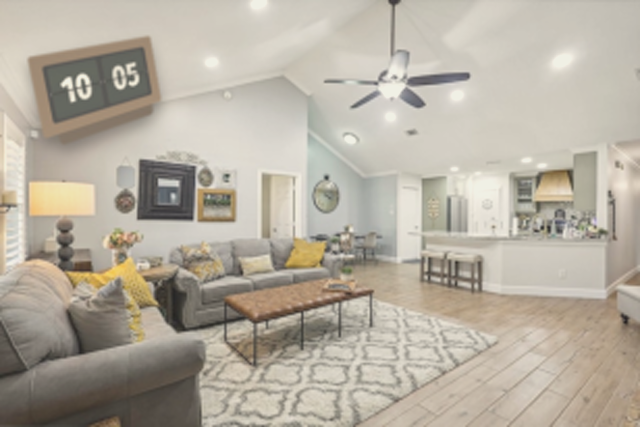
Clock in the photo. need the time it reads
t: 10:05
